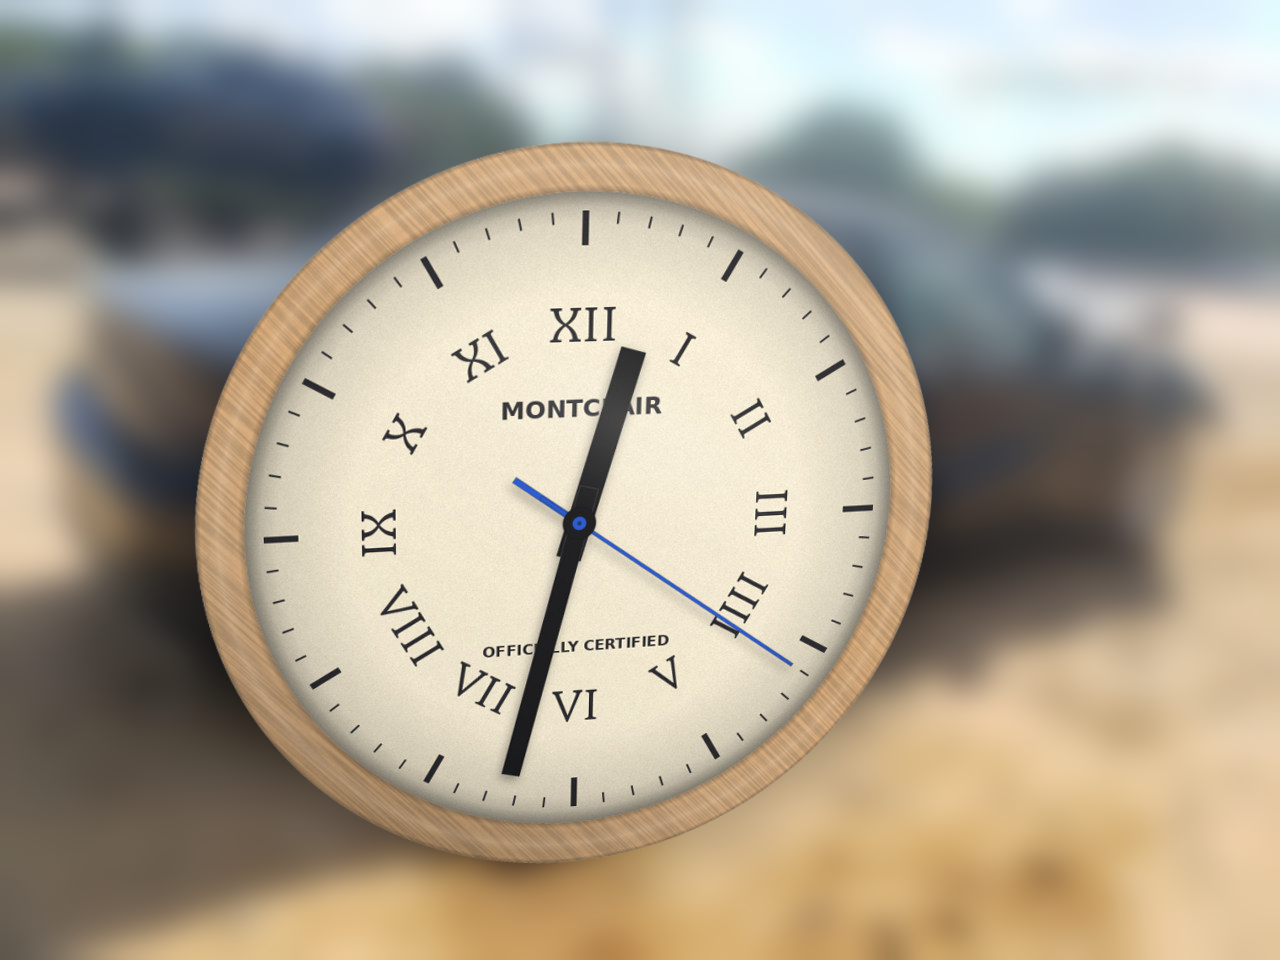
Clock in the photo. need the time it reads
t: 12:32:21
